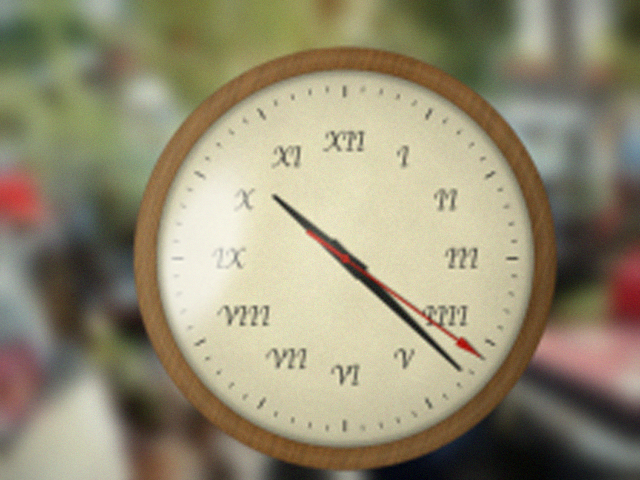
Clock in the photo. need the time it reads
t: 10:22:21
